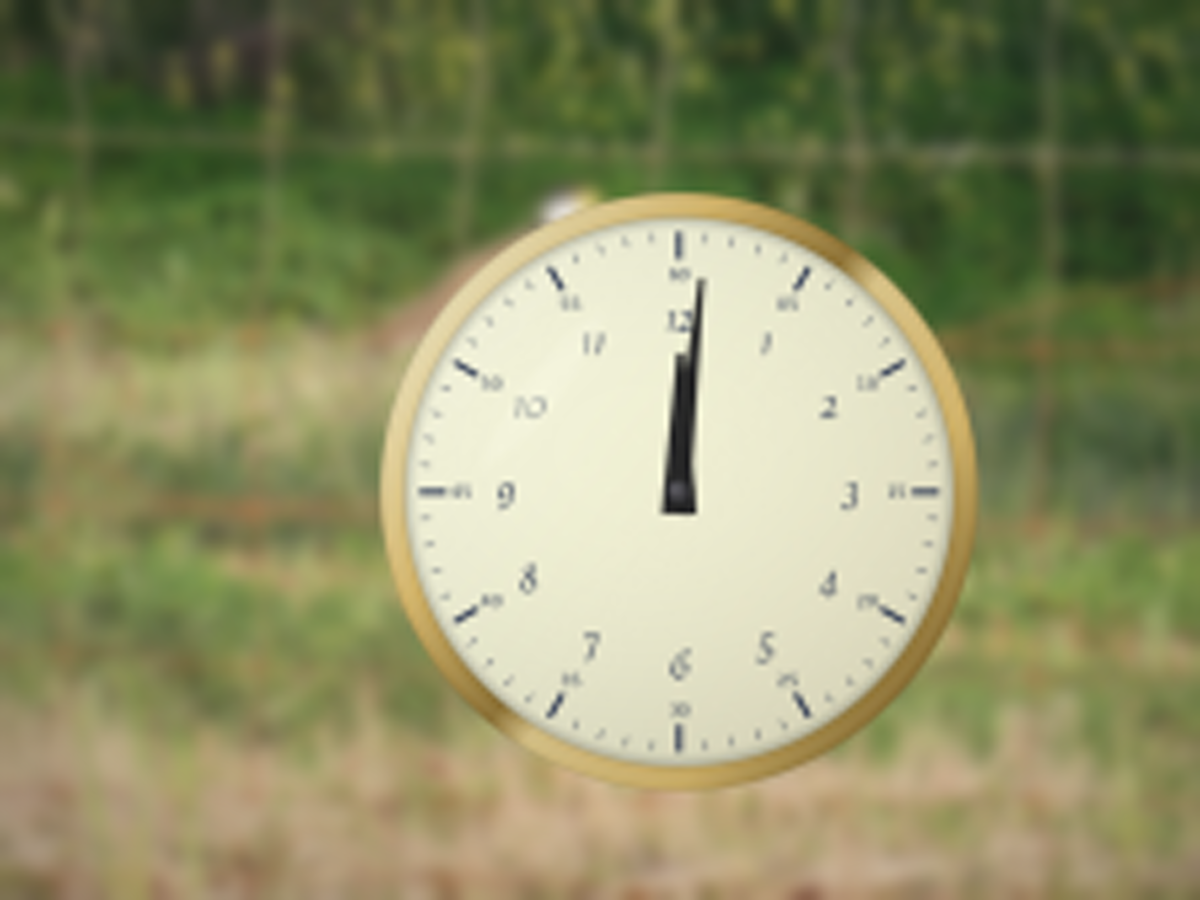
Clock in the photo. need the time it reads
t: 12:01
